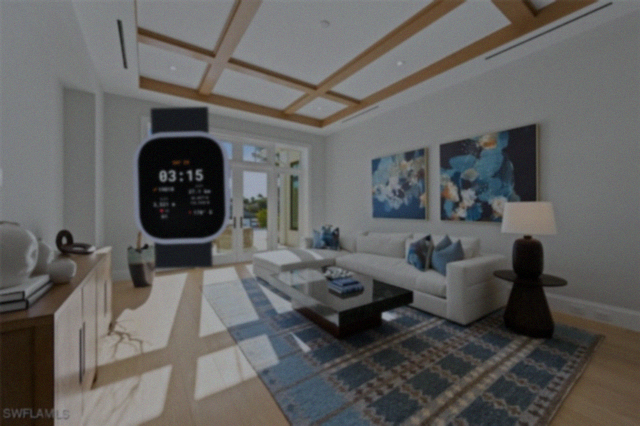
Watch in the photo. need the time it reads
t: 3:15
